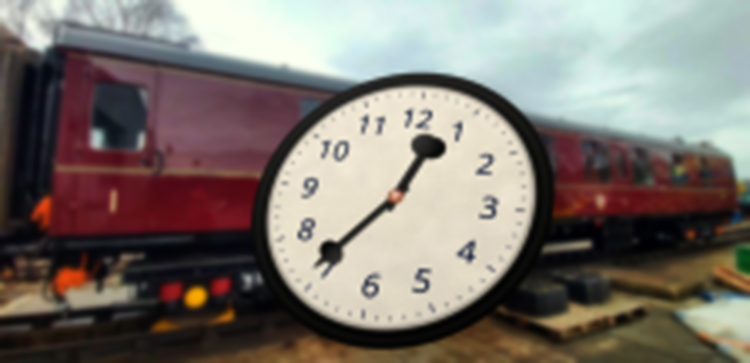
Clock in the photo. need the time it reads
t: 12:36
